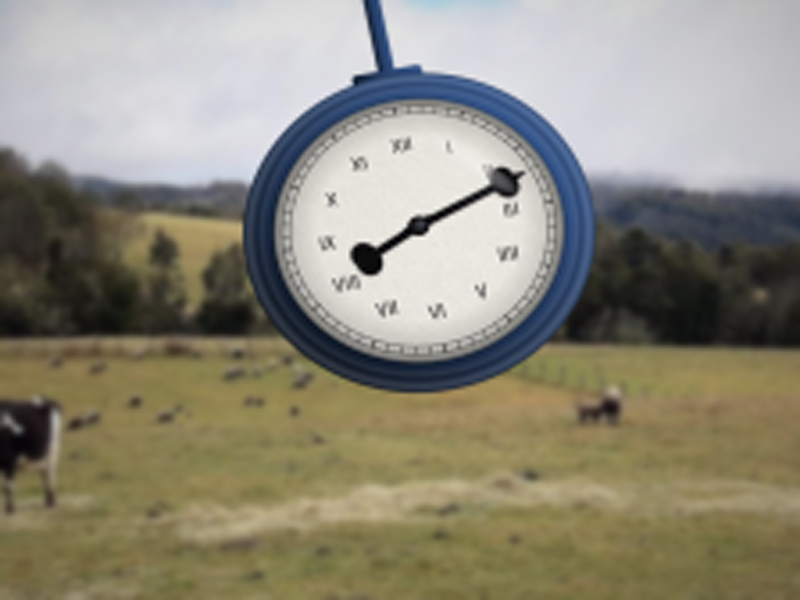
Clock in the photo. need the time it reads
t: 8:12
